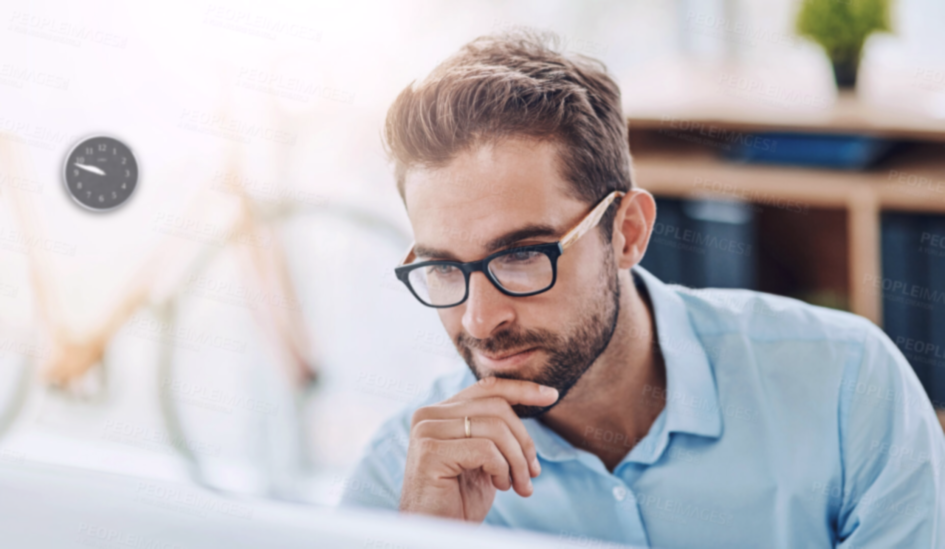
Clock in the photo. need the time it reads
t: 9:48
